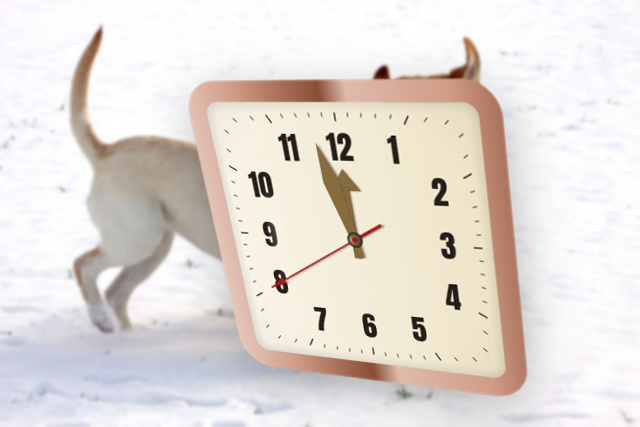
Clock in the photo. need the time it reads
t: 11:57:40
